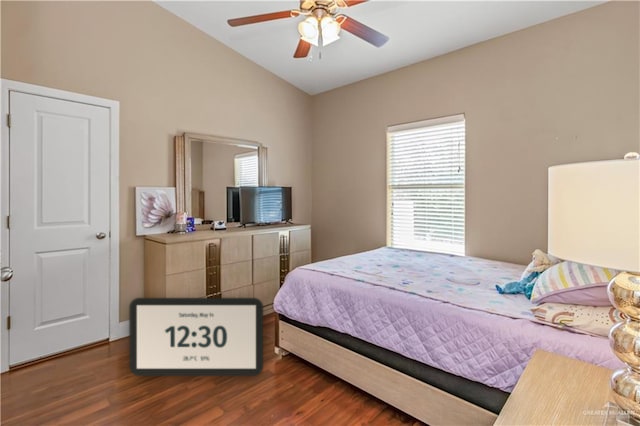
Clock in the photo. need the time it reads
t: 12:30
